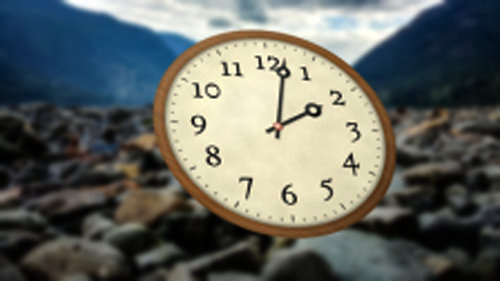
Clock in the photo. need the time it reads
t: 2:02
